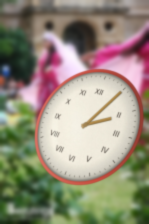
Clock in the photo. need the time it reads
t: 2:05
